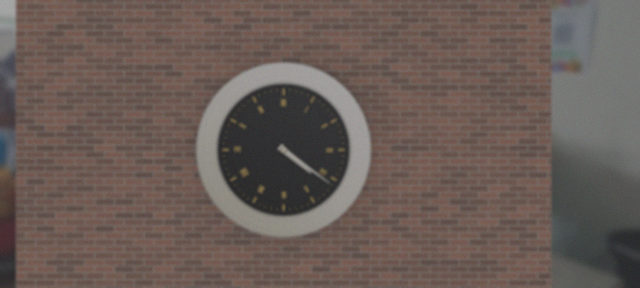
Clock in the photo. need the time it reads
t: 4:21
